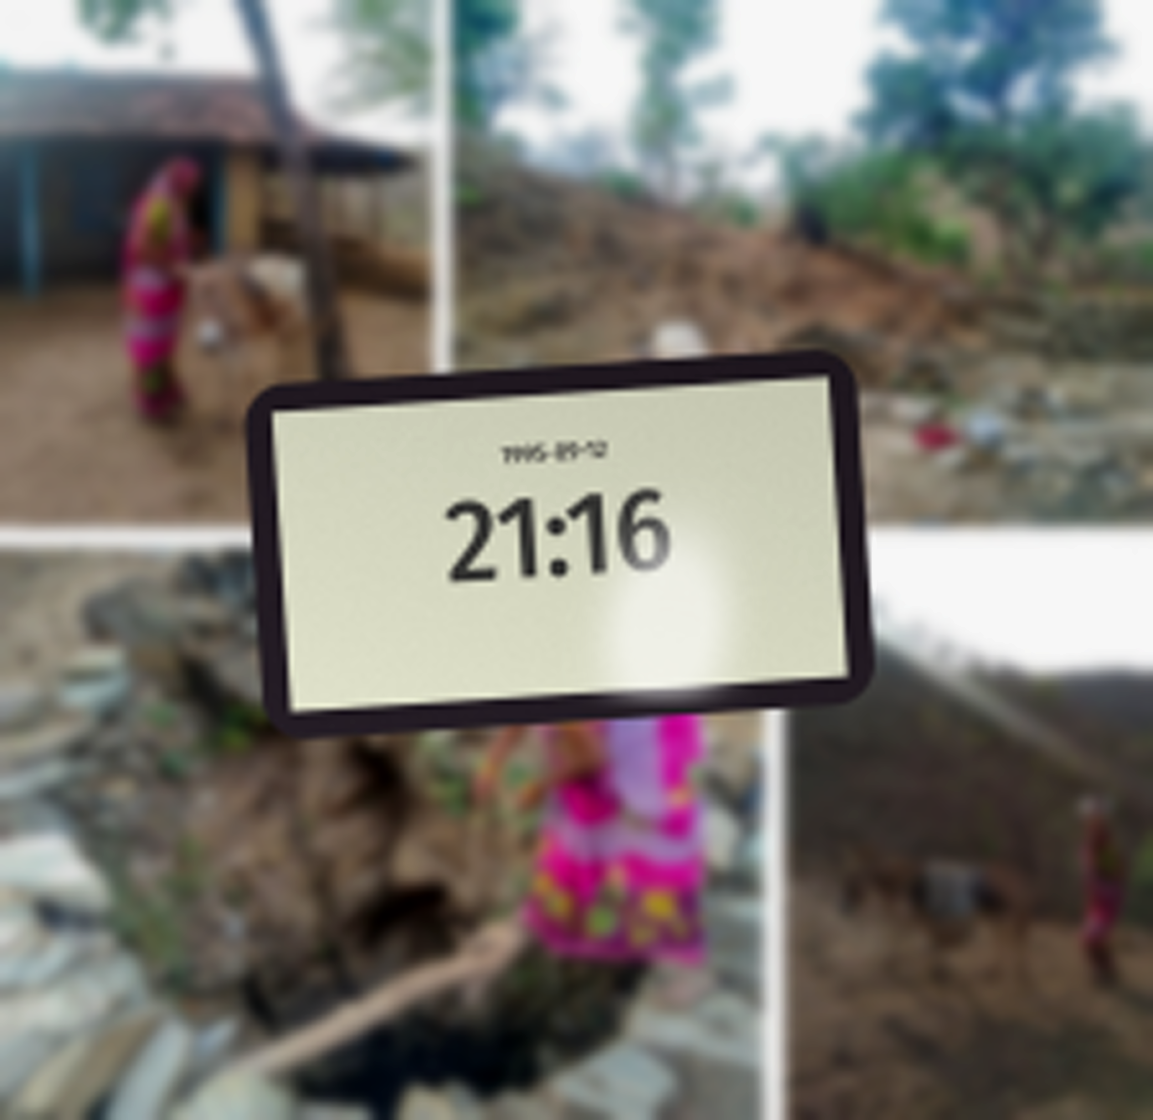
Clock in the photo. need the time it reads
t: 21:16
